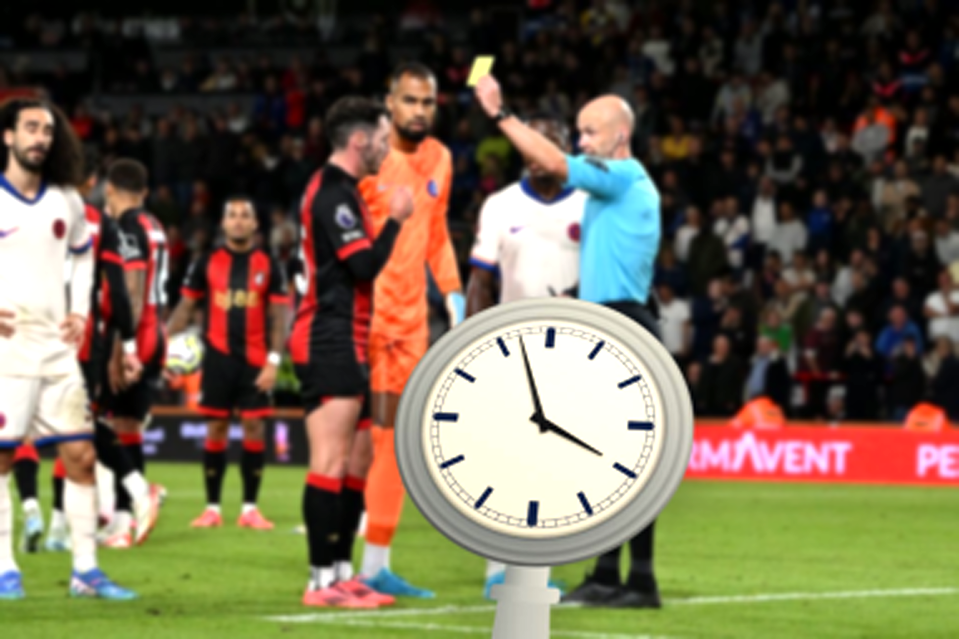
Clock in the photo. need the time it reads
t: 3:57
